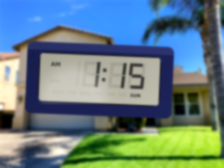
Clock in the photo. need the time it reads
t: 1:15
